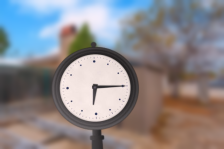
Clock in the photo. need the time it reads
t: 6:15
